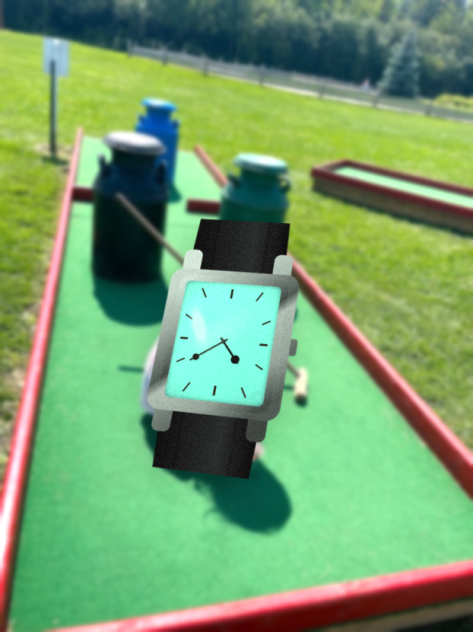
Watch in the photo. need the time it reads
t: 4:39
